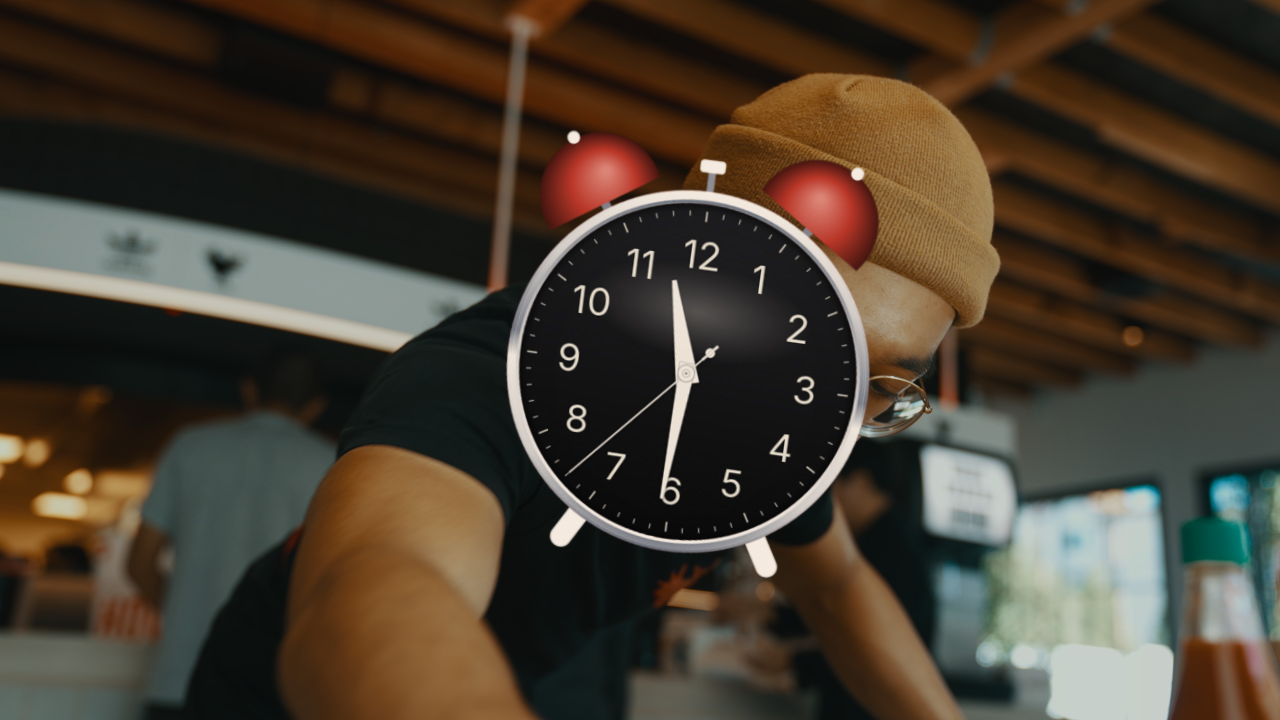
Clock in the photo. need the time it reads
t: 11:30:37
